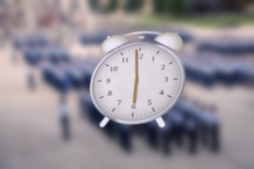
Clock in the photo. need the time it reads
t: 5:59
